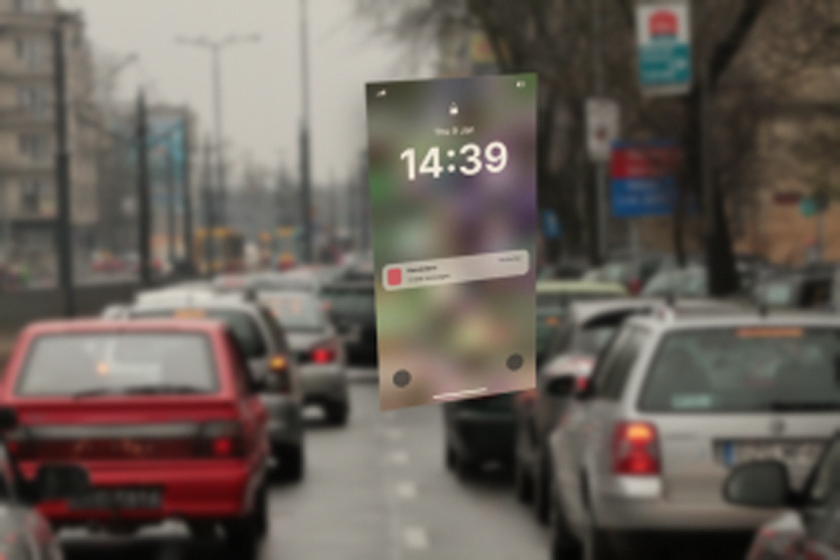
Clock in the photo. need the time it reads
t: 14:39
